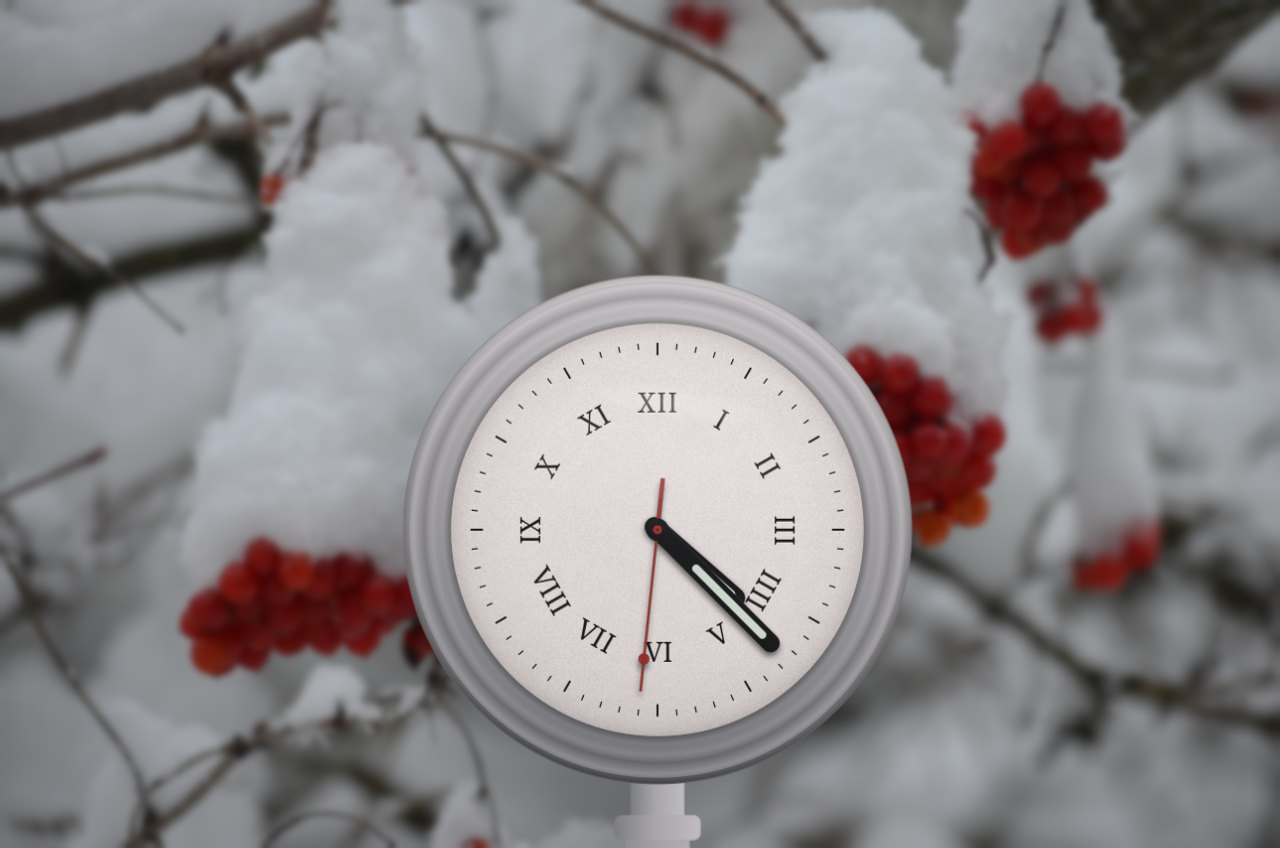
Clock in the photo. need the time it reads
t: 4:22:31
